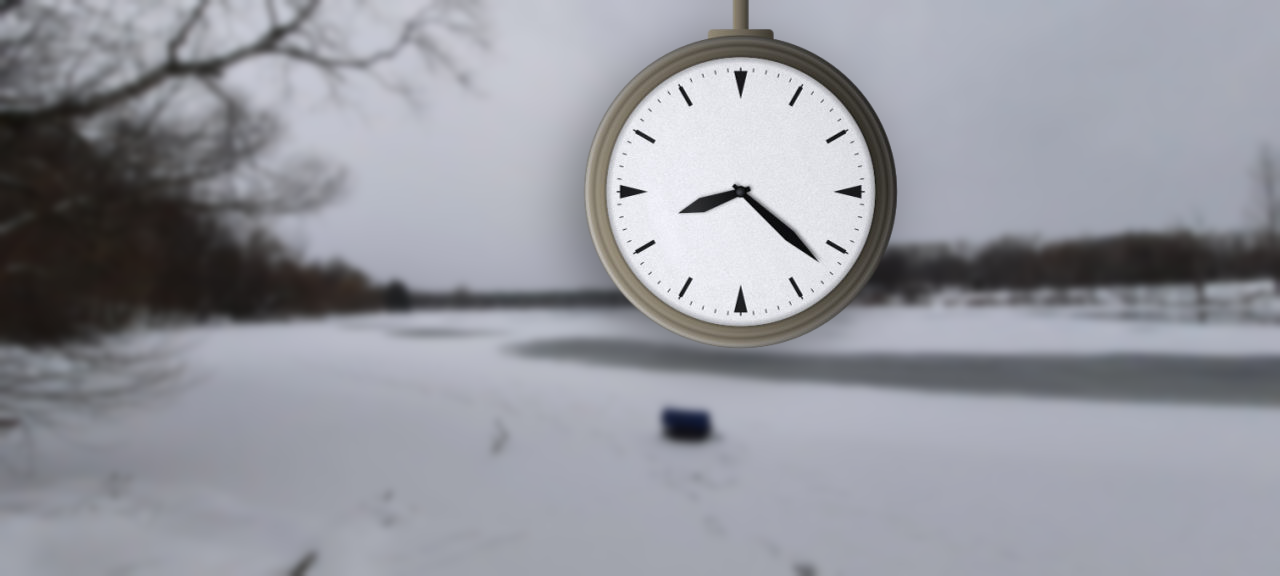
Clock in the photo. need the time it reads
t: 8:22
